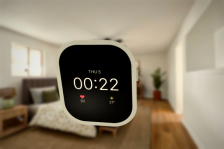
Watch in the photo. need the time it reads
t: 0:22
